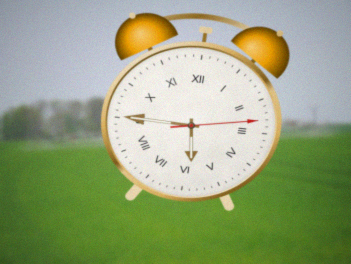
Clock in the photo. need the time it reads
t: 5:45:13
